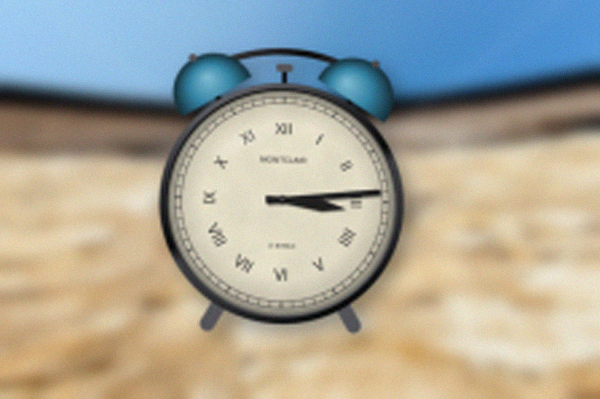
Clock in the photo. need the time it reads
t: 3:14
